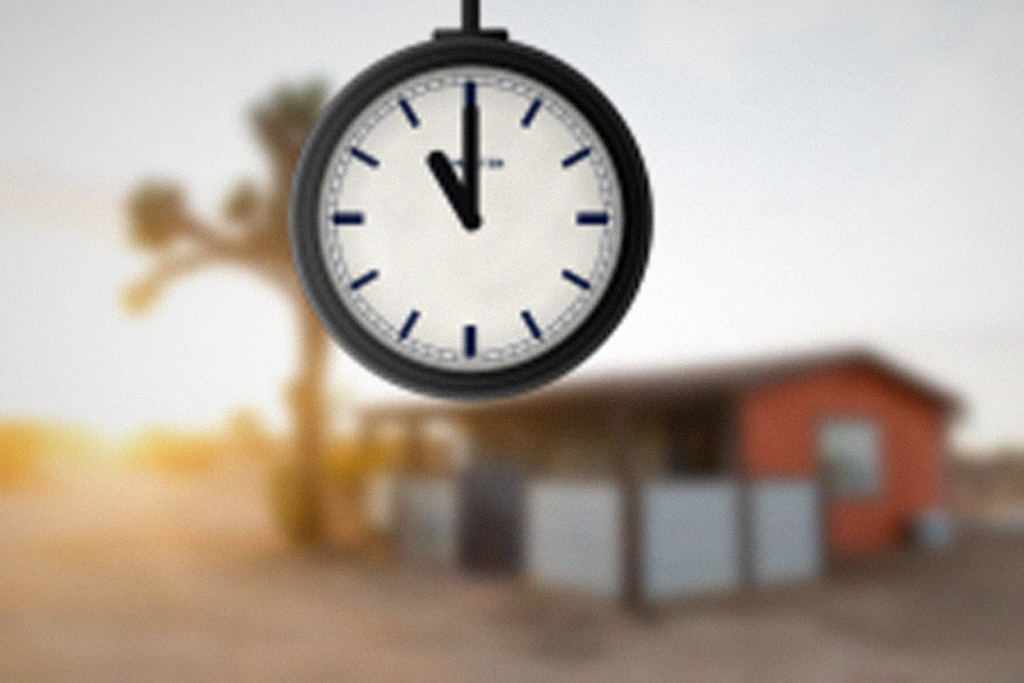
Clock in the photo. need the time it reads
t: 11:00
